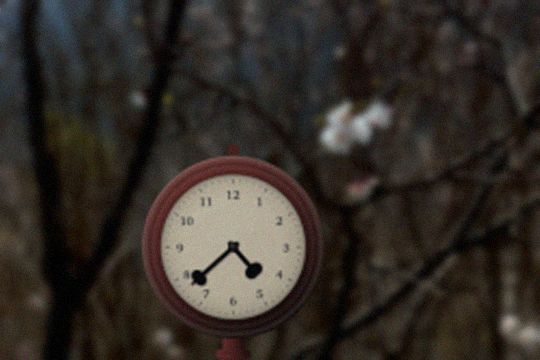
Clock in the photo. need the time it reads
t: 4:38
